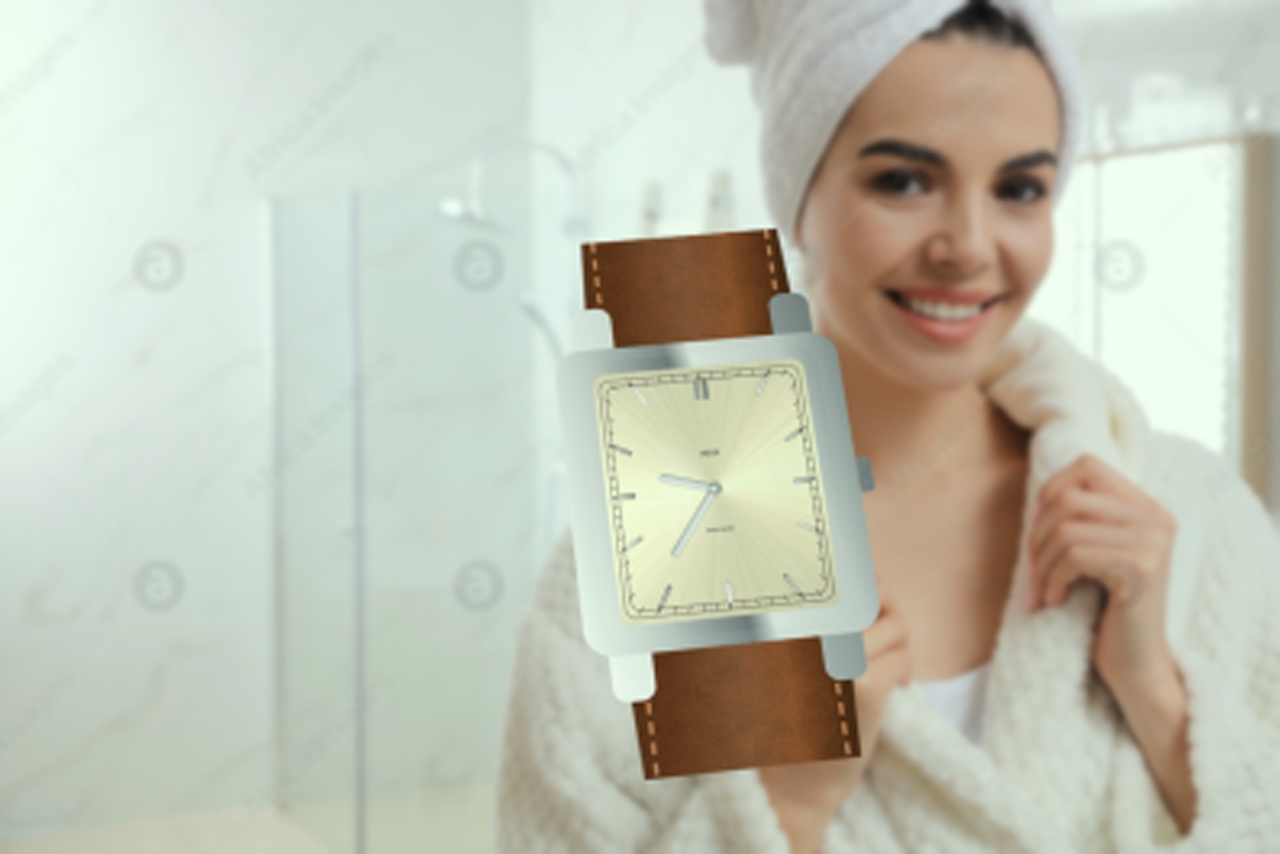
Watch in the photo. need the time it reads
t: 9:36
